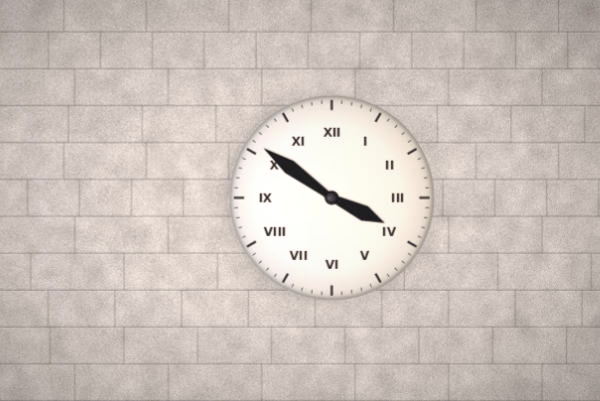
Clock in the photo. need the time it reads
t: 3:51
